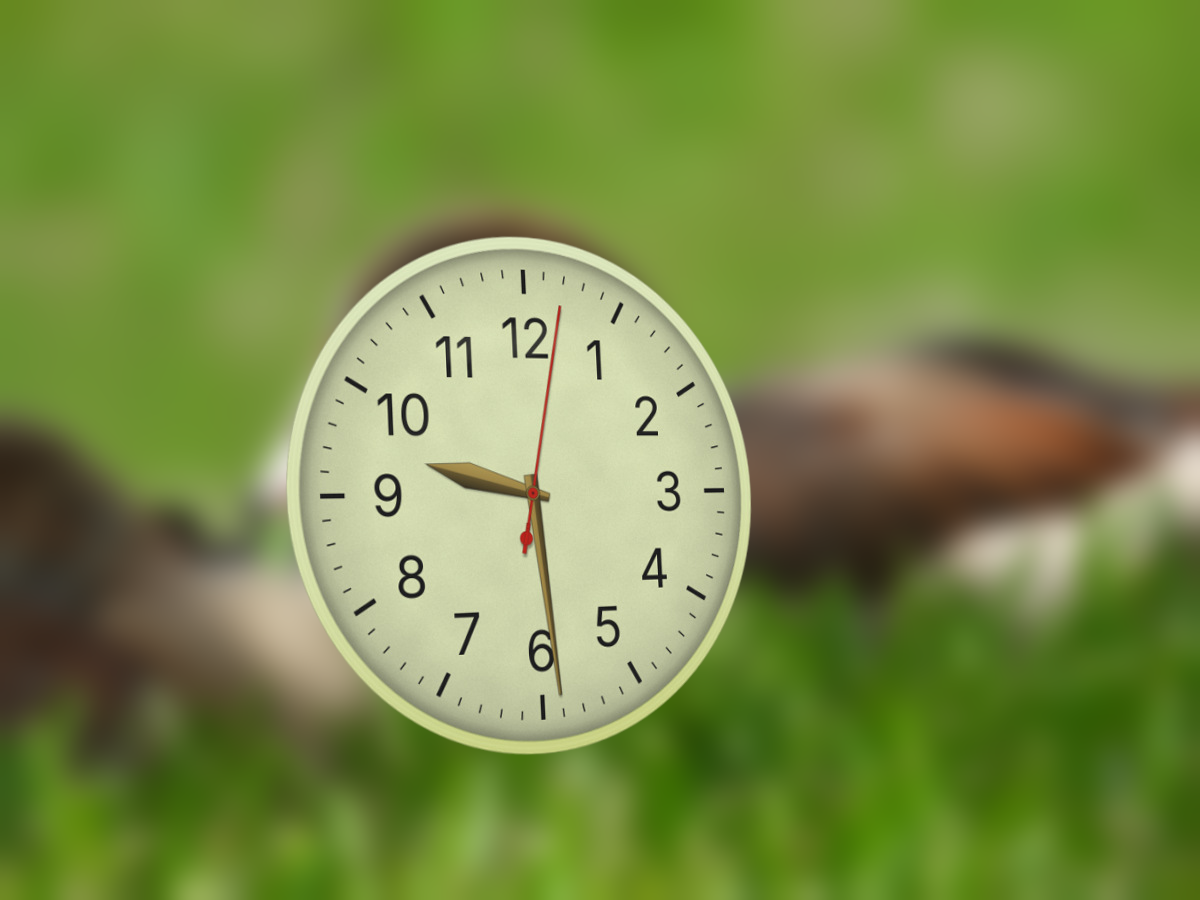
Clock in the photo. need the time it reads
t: 9:29:02
